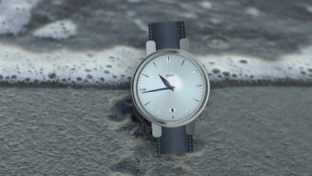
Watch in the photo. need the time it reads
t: 10:44
